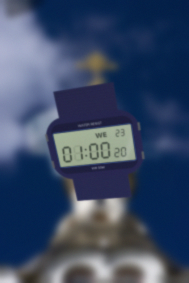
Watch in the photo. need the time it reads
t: 1:00:20
